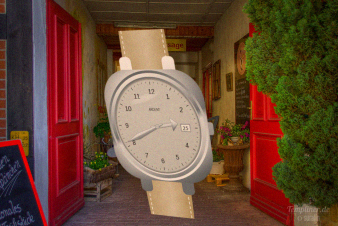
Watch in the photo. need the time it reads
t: 2:41
